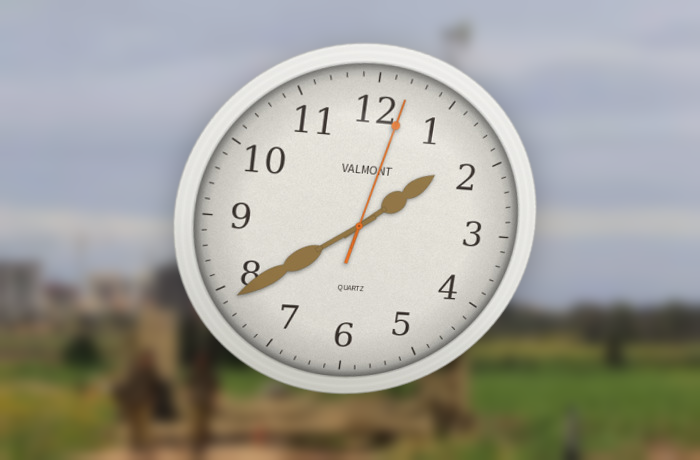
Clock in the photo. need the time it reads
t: 1:39:02
